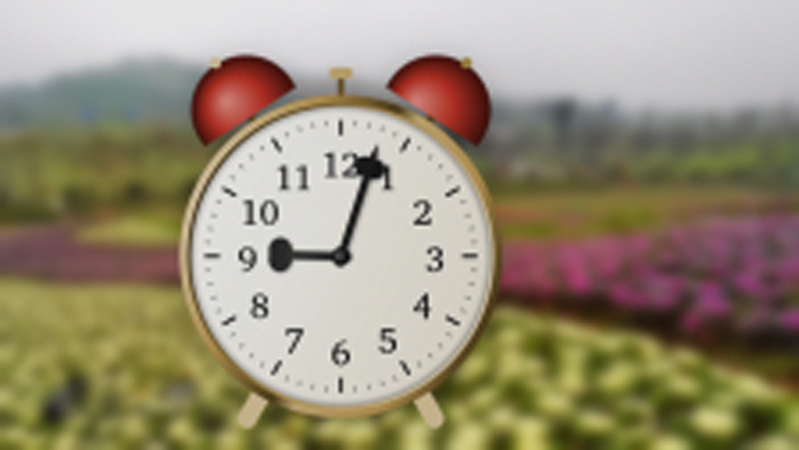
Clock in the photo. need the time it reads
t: 9:03
